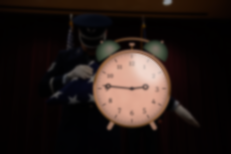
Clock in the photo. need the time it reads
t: 2:46
